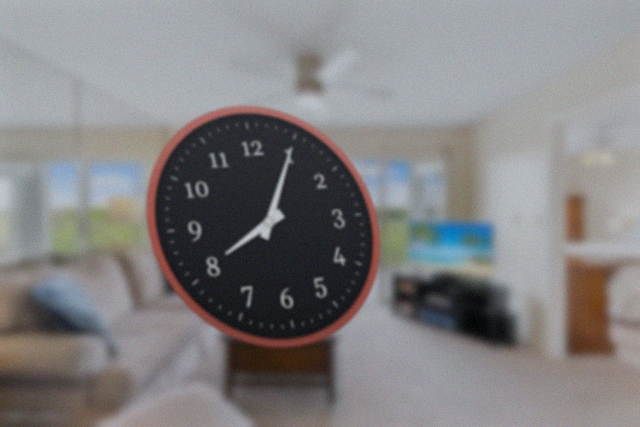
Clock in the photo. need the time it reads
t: 8:05
